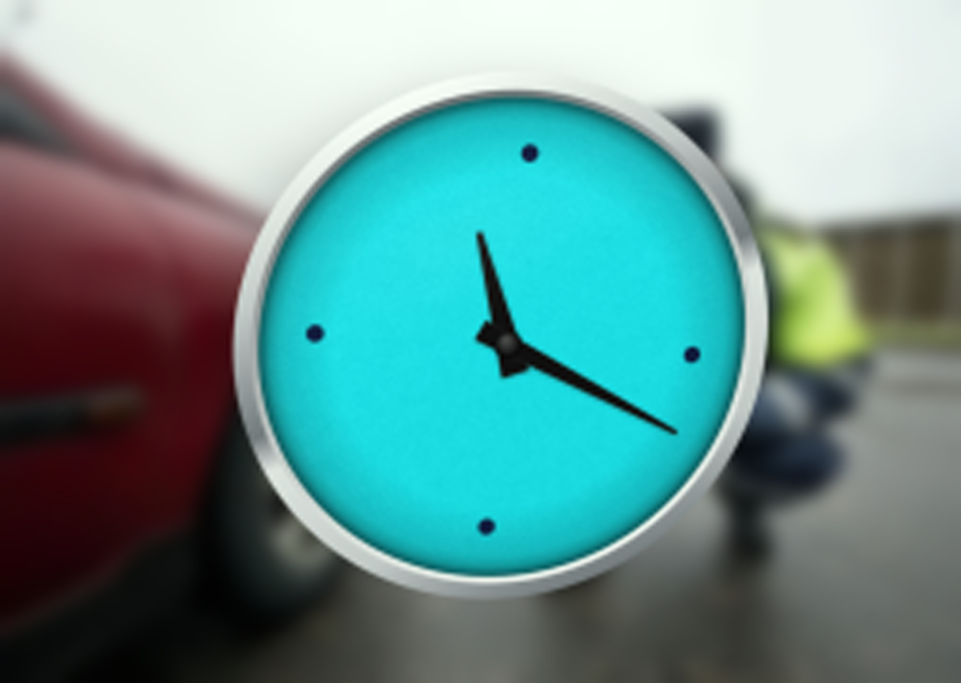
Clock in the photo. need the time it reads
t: 11:19
